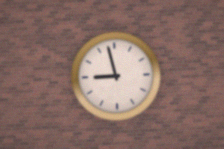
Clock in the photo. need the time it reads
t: 8:58
